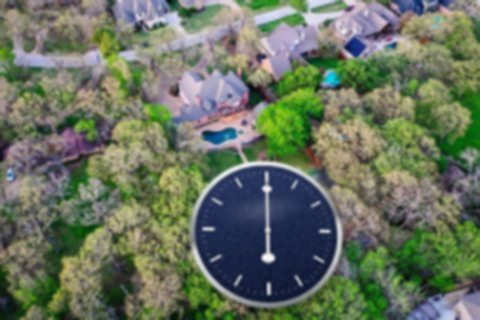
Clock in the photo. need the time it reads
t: 6:00
